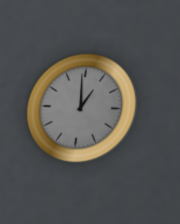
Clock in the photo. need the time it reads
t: 12:59
